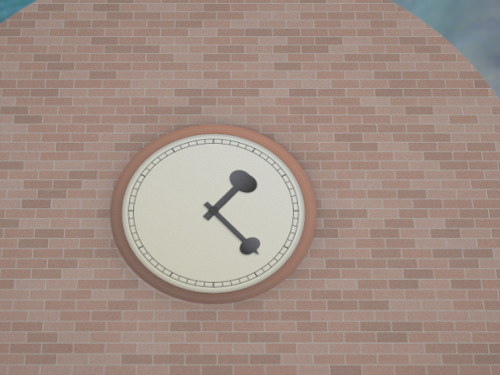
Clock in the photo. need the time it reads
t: 1:23
